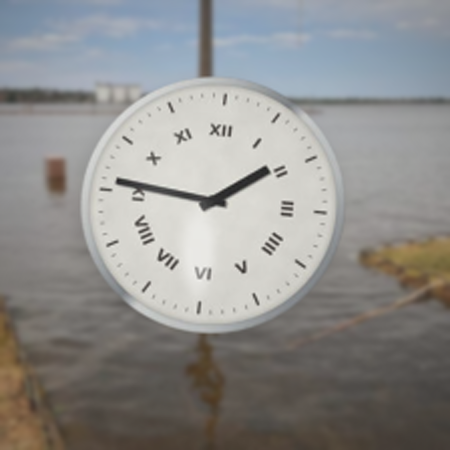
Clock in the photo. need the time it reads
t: 1:46
